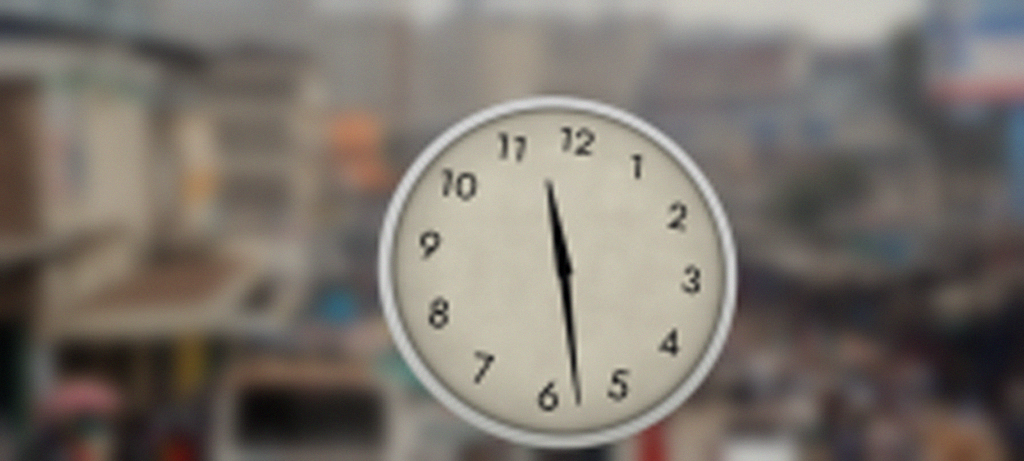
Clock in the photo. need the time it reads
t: 11:28
